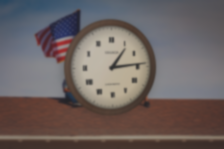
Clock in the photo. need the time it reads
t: 1:14
